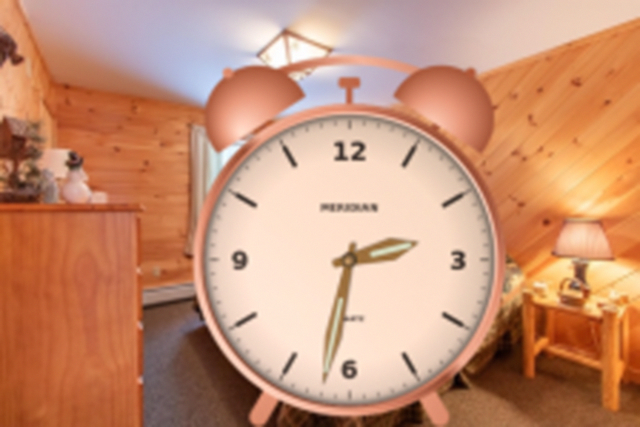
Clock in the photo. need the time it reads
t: 2:32
